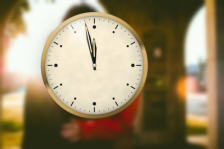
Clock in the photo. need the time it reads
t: 11:58
